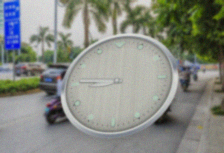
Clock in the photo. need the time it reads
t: 8:46
